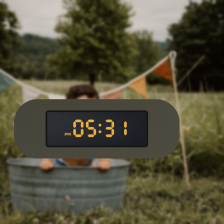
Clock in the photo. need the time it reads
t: 5:31
